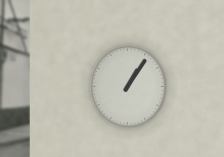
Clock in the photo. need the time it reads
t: 1:06
